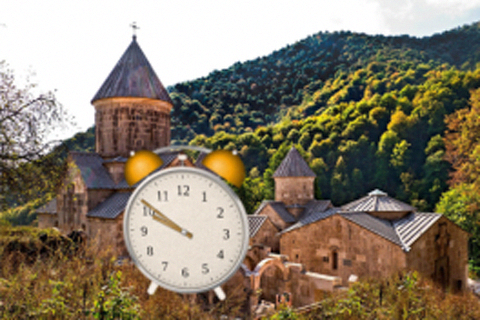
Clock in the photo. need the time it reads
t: 9:51
